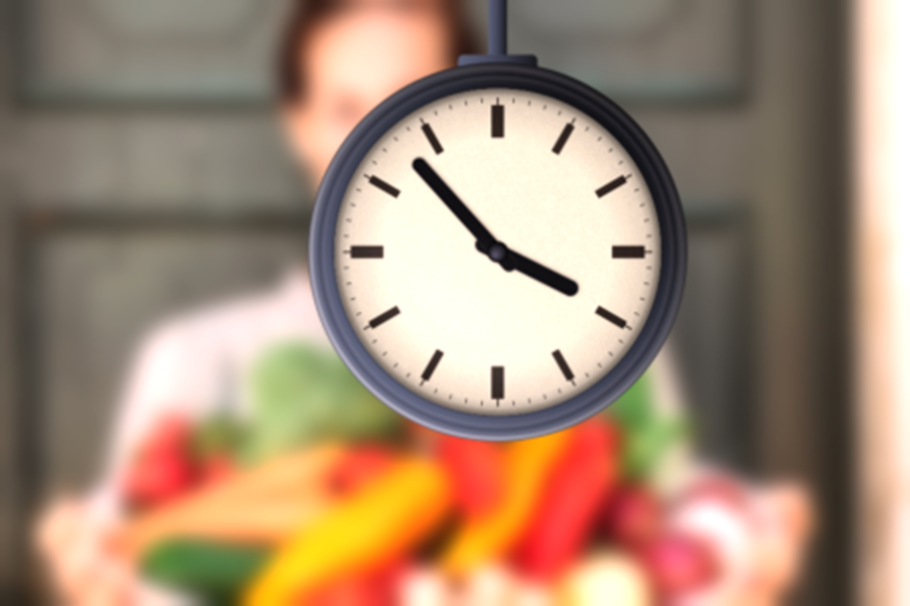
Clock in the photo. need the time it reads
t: 3:53
